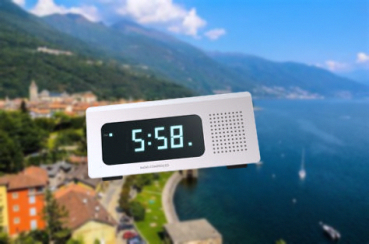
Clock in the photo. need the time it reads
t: 5:58
